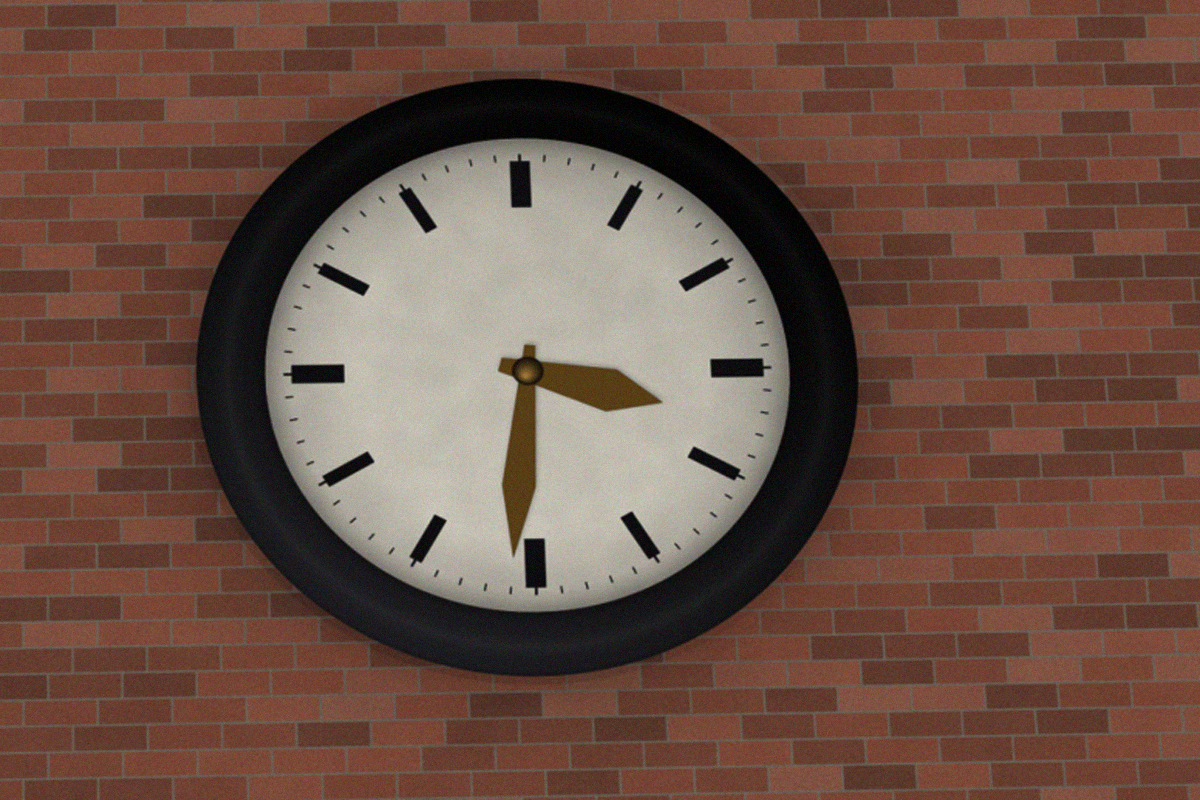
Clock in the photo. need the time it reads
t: 3:31
